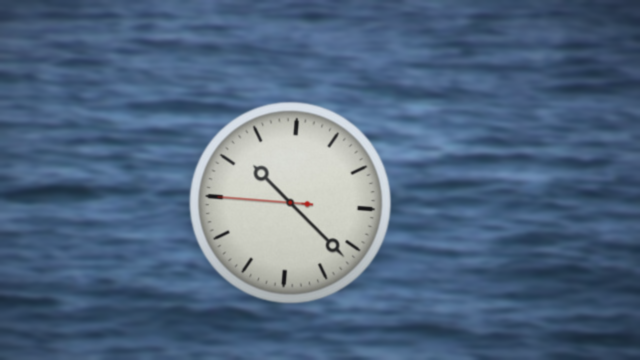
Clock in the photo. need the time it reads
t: 10:21:45
